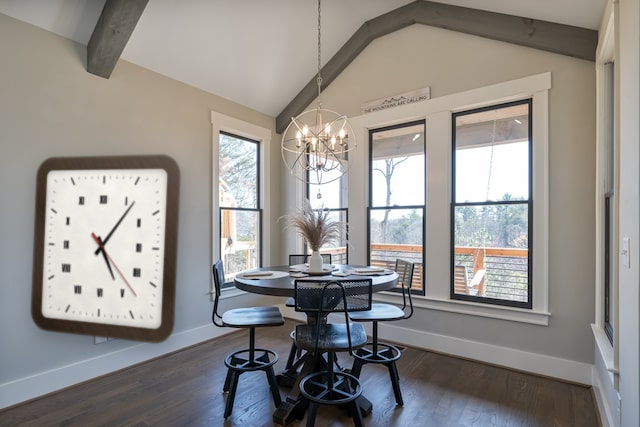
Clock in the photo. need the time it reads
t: 5:06:23
